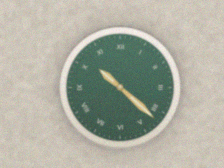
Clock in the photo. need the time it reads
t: 10:22
